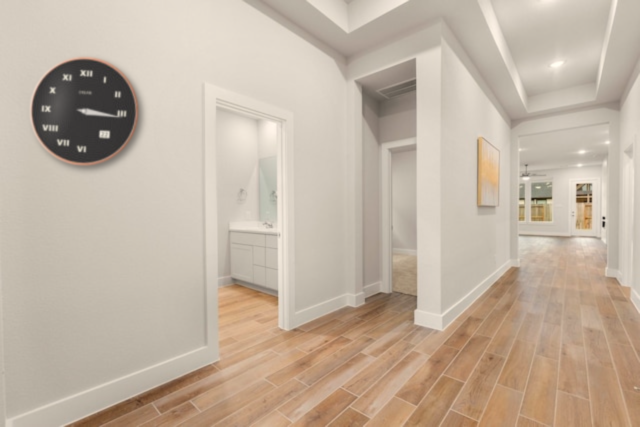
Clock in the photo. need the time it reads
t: 3:16
